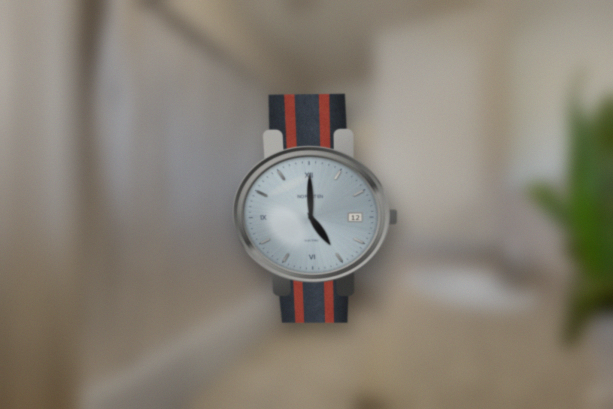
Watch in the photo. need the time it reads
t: 5:00
